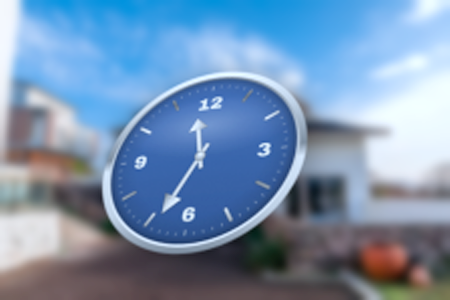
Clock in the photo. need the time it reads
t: 11:34
